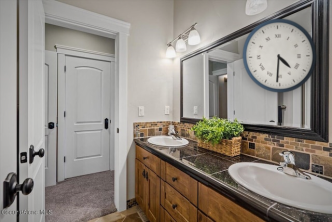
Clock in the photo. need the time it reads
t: 4:31
